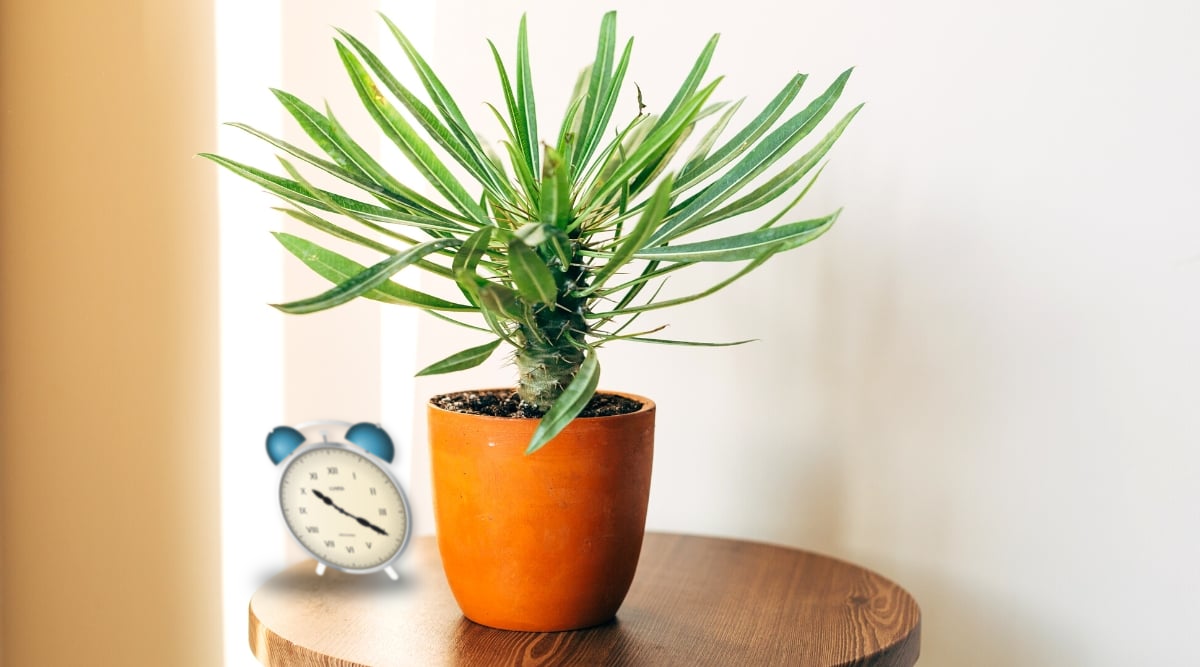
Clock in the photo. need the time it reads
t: 10:20
